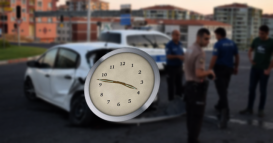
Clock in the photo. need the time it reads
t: 3:47
